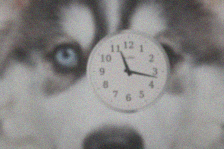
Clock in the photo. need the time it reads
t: 11:17
